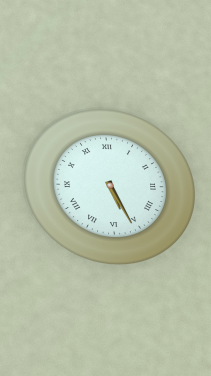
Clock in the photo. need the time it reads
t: 5:26
